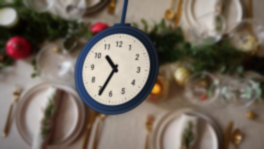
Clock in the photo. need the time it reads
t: 10:34
